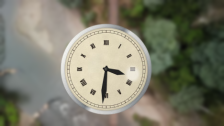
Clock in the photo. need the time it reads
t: 3:31
